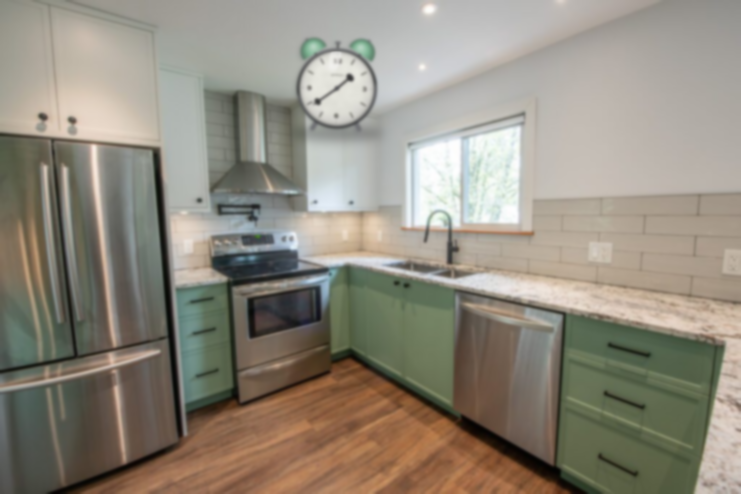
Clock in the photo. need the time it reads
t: 1:39
